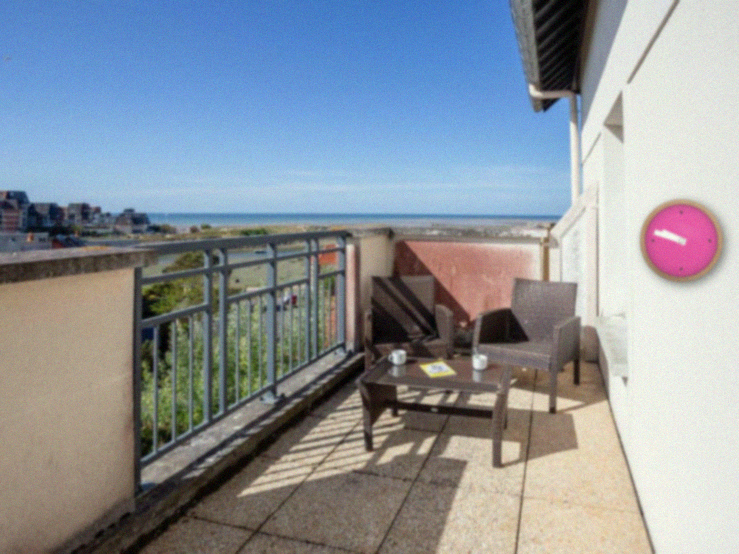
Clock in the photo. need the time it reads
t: 9:48
